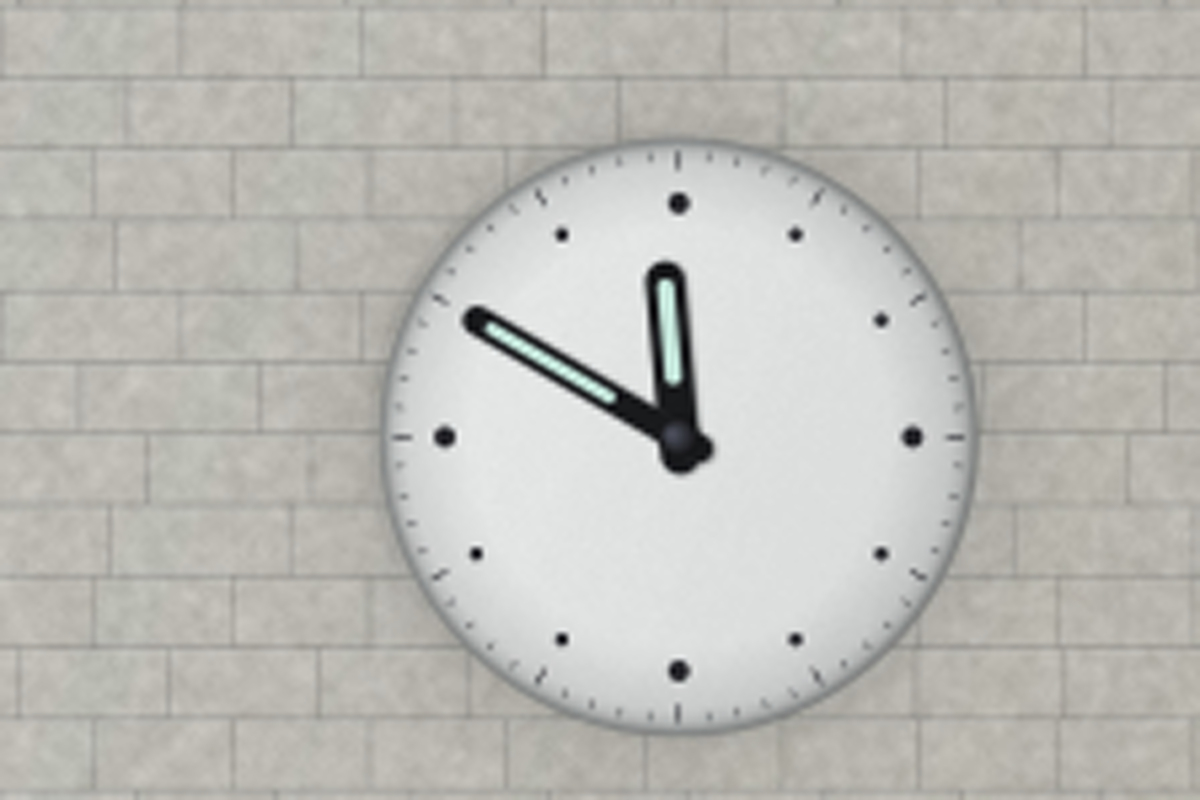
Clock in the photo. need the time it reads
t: 11:50
